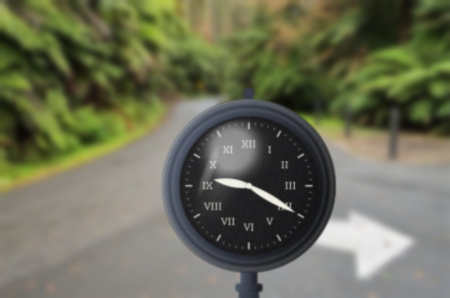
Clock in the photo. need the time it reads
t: 9:20
